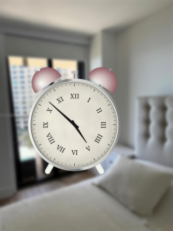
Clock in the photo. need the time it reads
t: 4:52
